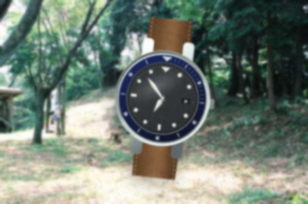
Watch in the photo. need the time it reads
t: 6:53
